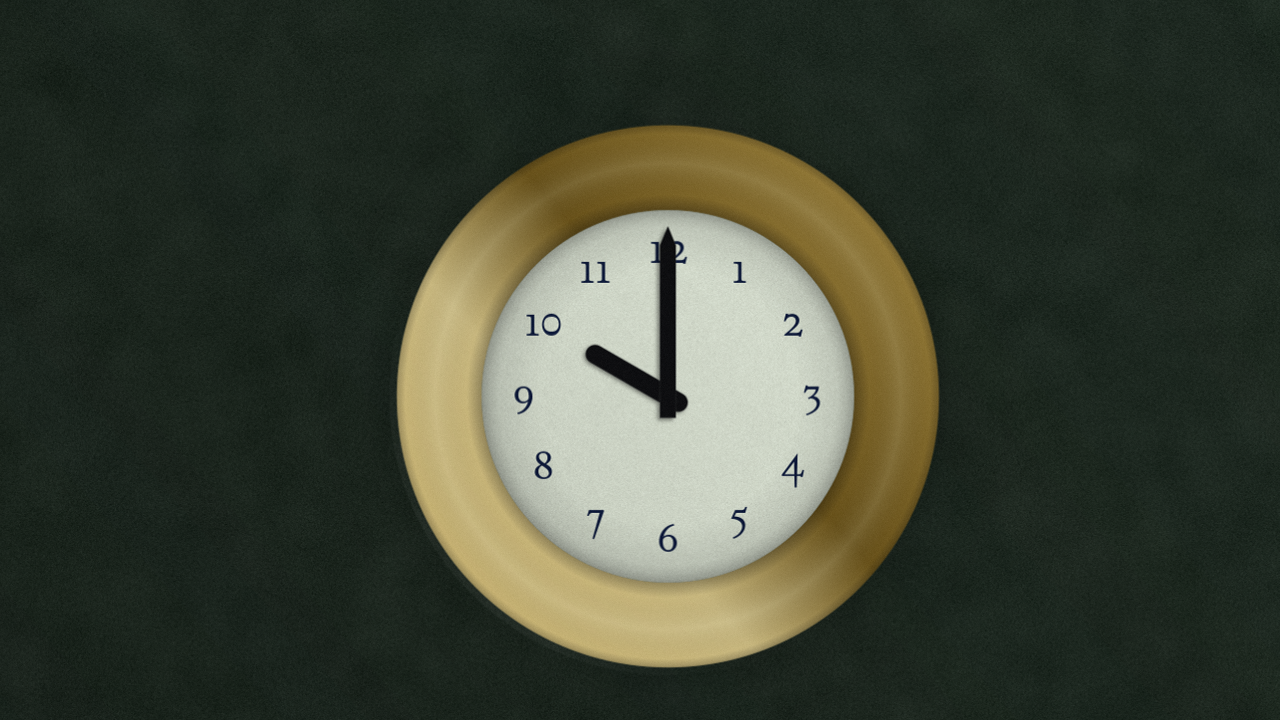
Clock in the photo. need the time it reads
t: 10:00
